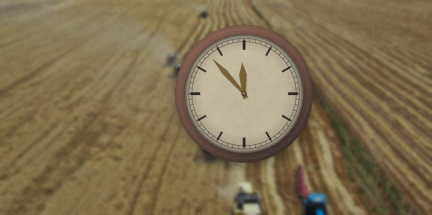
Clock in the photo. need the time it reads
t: 11:53
